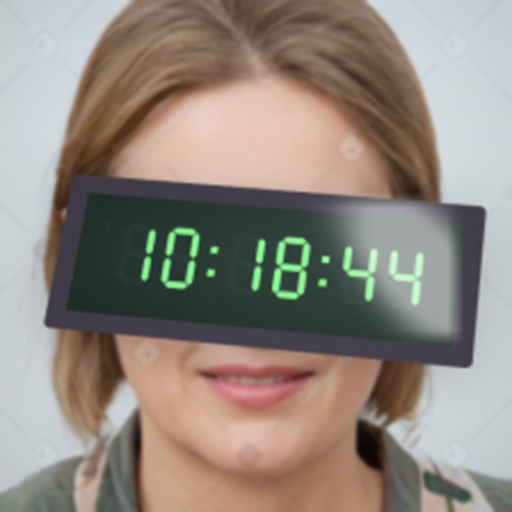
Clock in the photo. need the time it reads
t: 10:18:44
